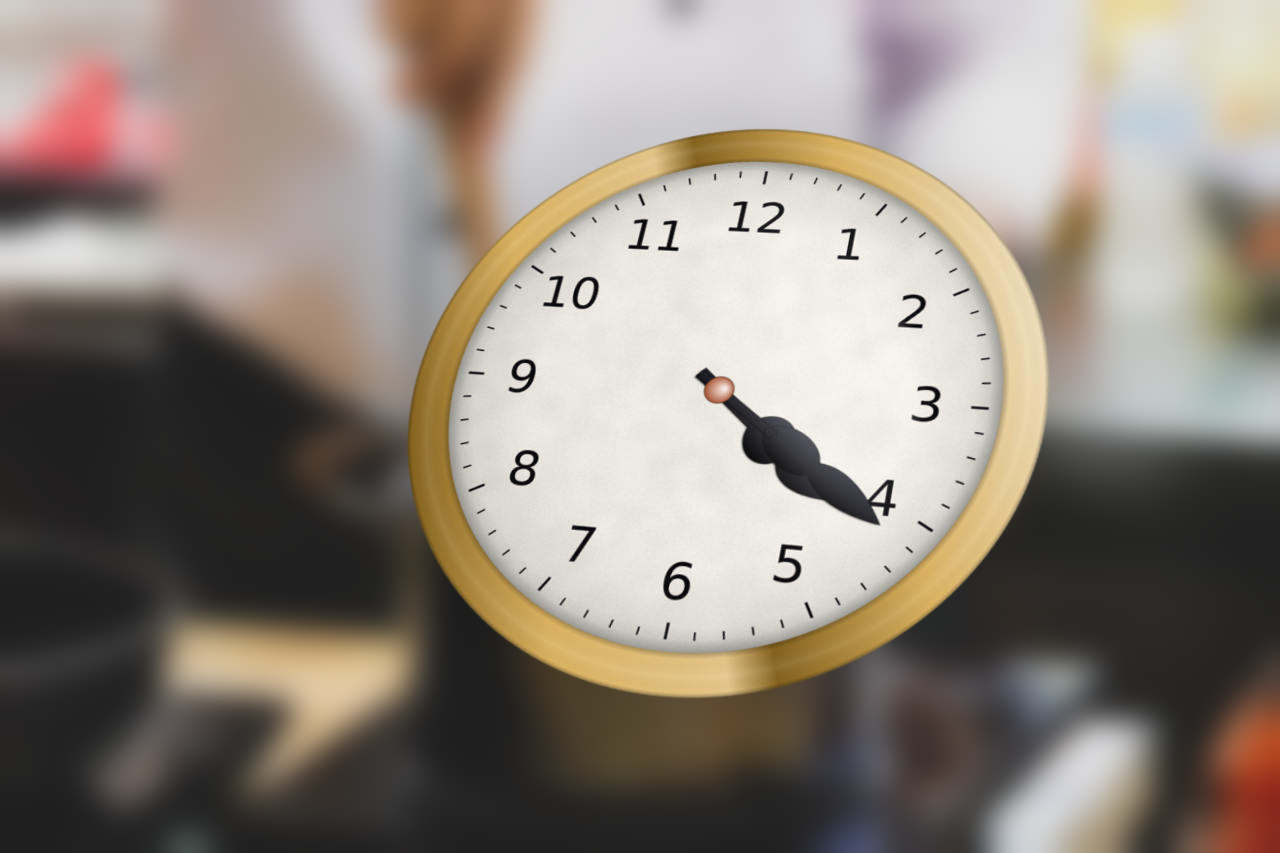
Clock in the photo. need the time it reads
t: 4:21
